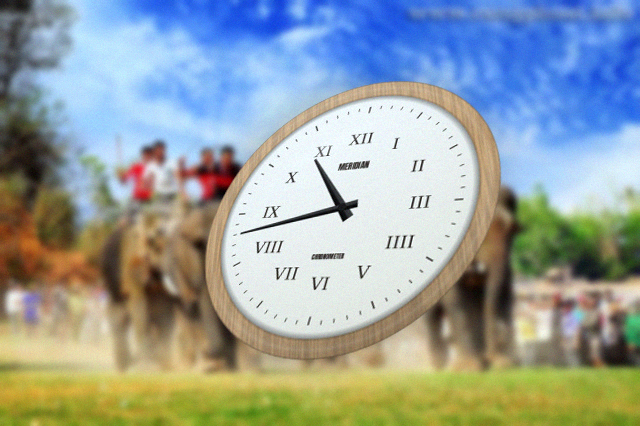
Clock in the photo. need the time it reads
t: 10:43
